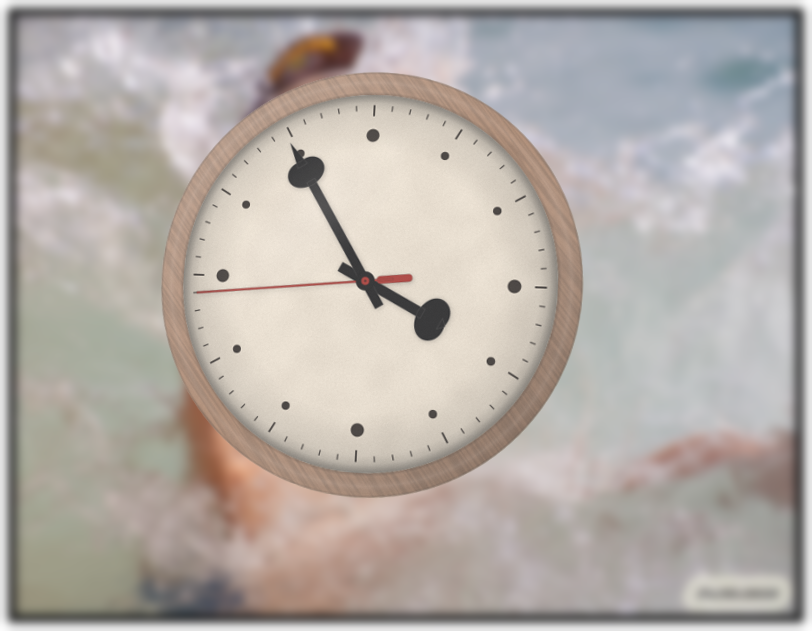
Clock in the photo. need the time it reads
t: 3:54:44
